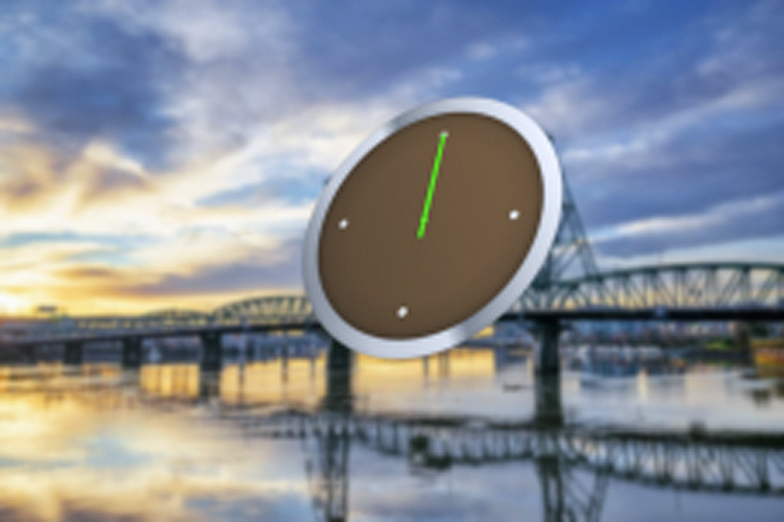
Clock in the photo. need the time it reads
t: 12:00
